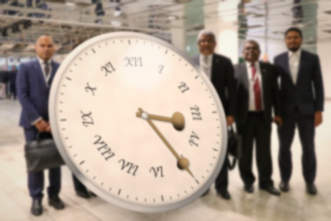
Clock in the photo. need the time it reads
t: 3:25
